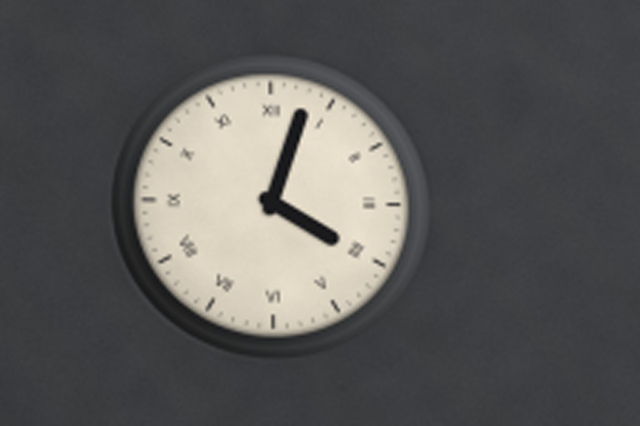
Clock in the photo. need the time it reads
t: 4:03
